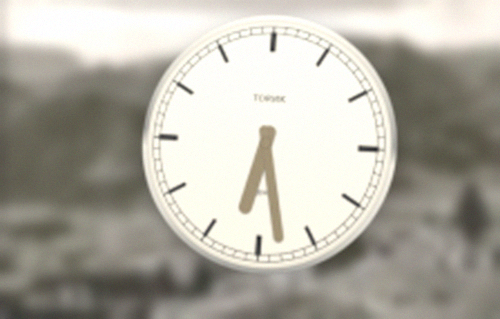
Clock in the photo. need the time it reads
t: 6:28
